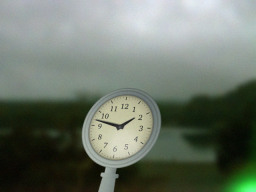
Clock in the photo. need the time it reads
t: 1:47
